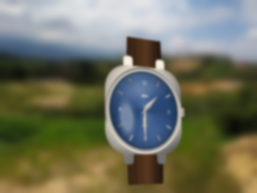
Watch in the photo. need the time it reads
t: 1:30
